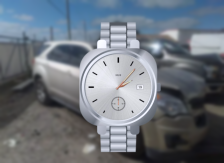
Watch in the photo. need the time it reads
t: 2:07
